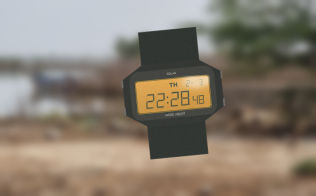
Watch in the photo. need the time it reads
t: 22:28:48
